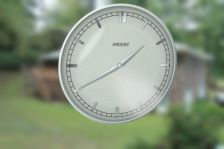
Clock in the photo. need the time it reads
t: 1:40
